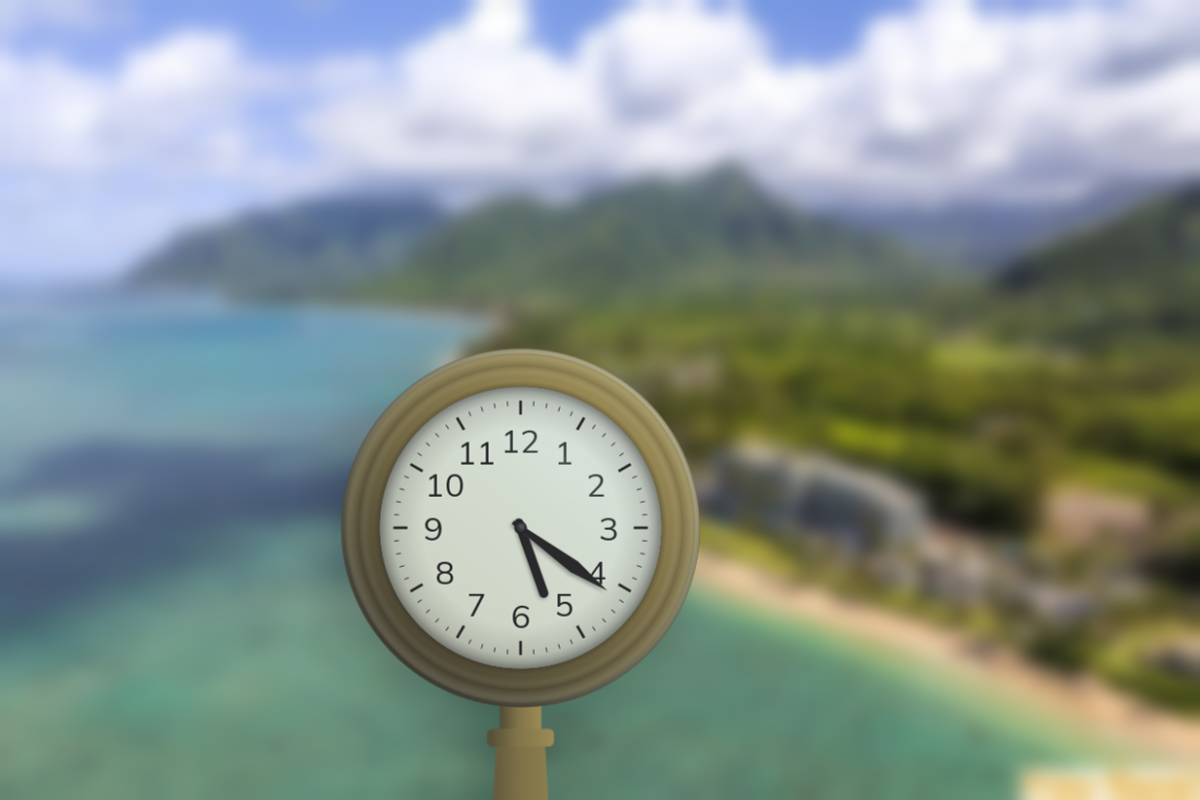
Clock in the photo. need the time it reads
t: 5:21
